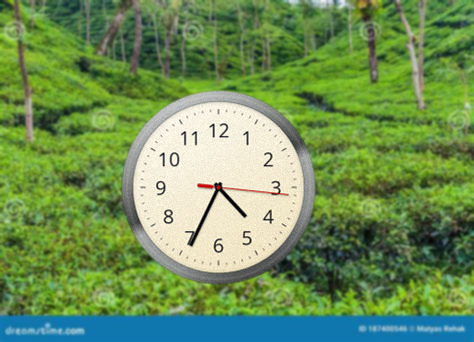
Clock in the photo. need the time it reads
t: 4:34:16
